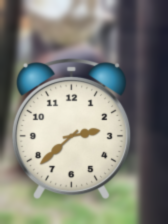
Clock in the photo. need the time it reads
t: 2:38
